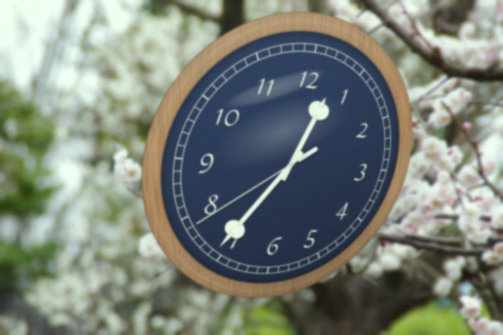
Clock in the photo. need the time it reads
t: 12:35:39
